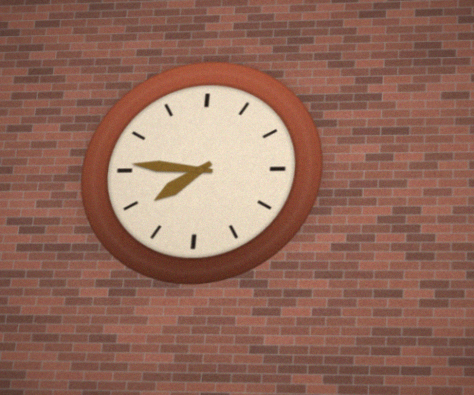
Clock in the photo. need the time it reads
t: 7:46
